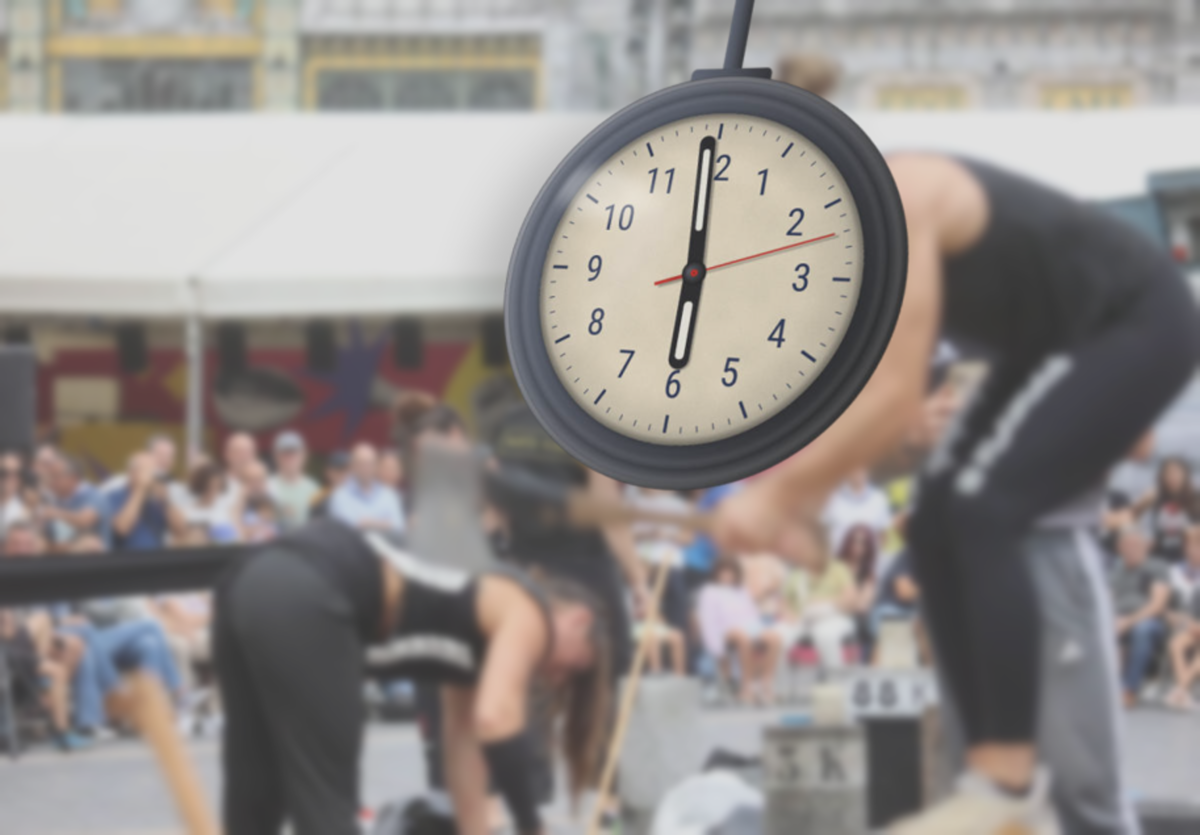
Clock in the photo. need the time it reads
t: 5:59:12
